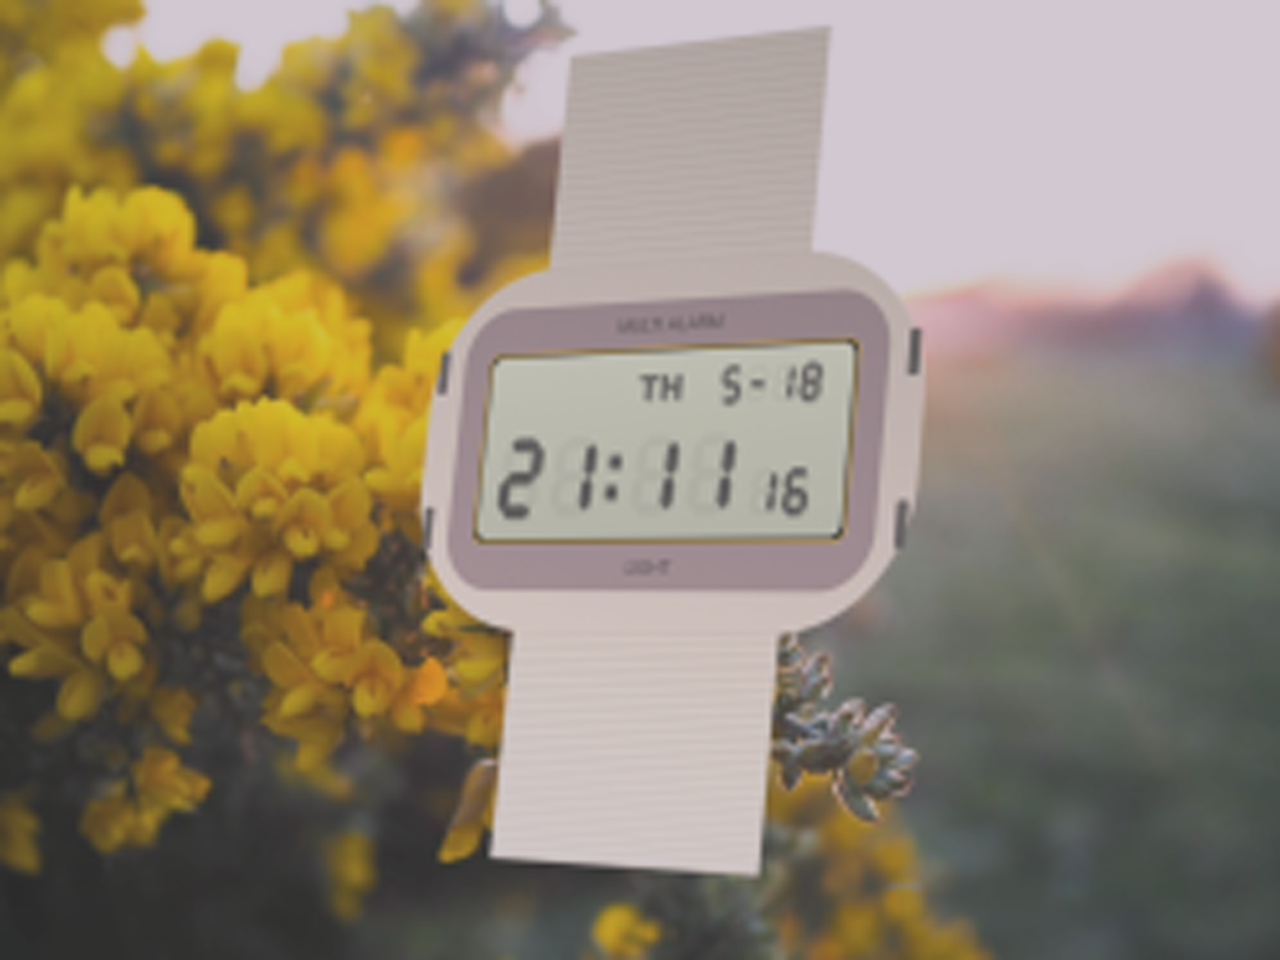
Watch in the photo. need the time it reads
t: 21:11:16
